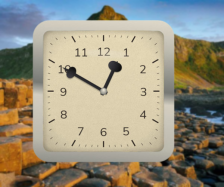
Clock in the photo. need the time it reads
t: 12:50
